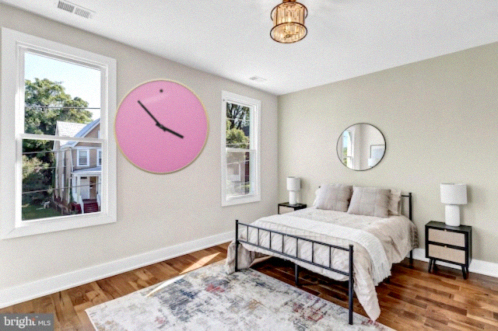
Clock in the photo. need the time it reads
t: 3:53
